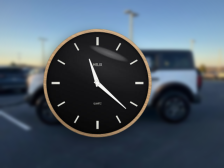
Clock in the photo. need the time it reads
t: 11:22
